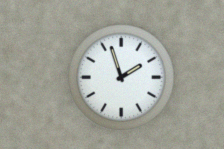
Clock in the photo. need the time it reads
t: 1:57
